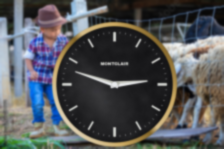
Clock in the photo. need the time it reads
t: 2:48
